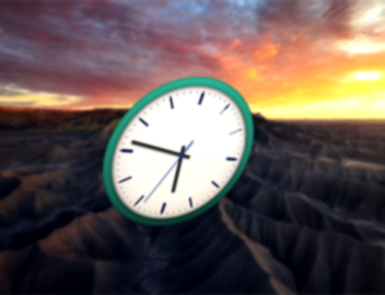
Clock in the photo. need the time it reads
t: 5:46:34
